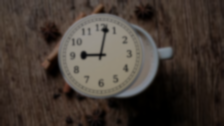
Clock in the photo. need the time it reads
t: 9:02
